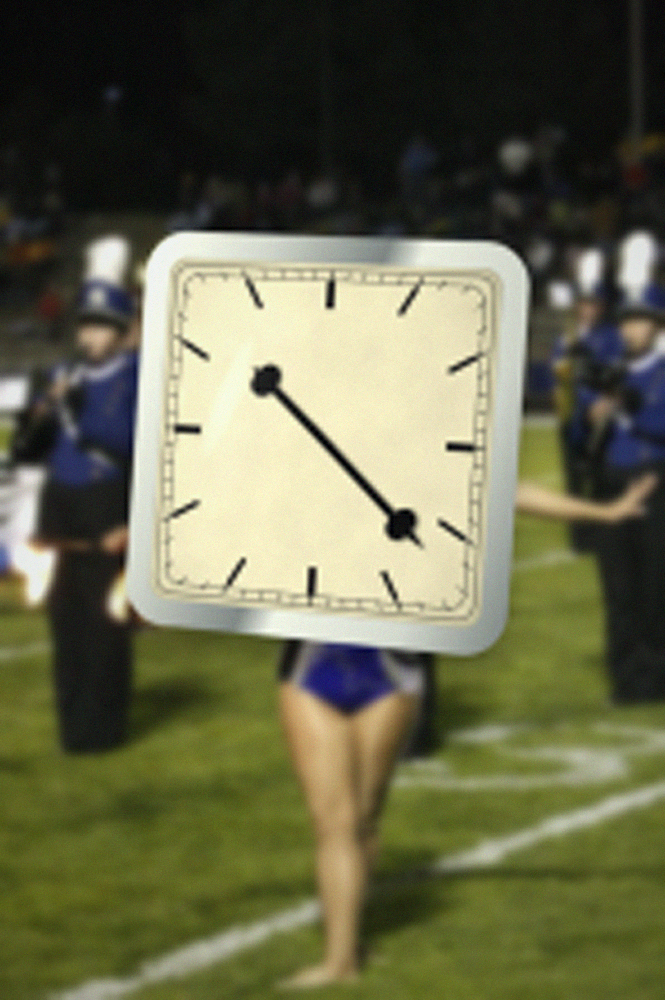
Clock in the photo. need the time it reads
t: 10:22
